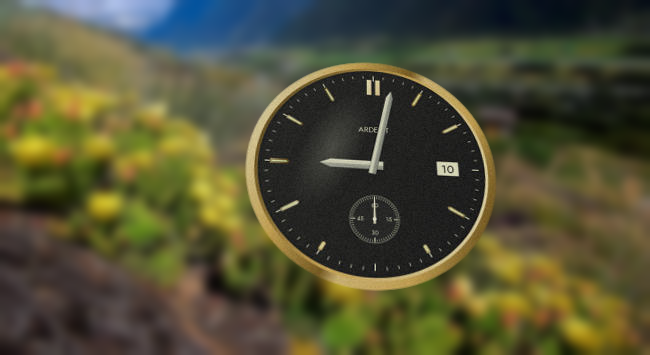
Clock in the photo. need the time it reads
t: 9:02
